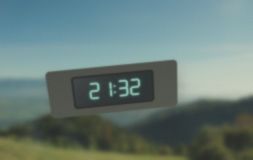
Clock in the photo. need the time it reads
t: 21:32
